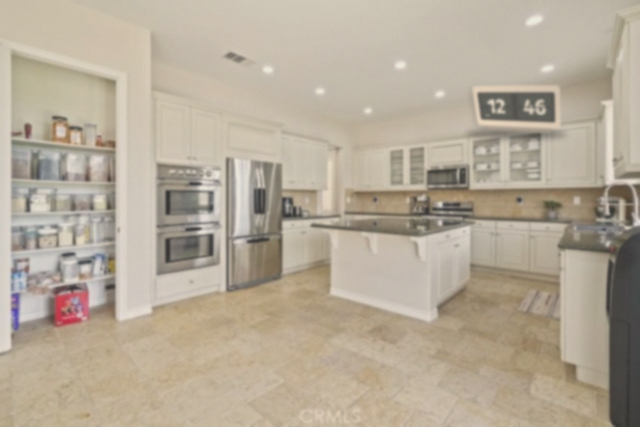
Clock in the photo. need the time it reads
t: 12:46
